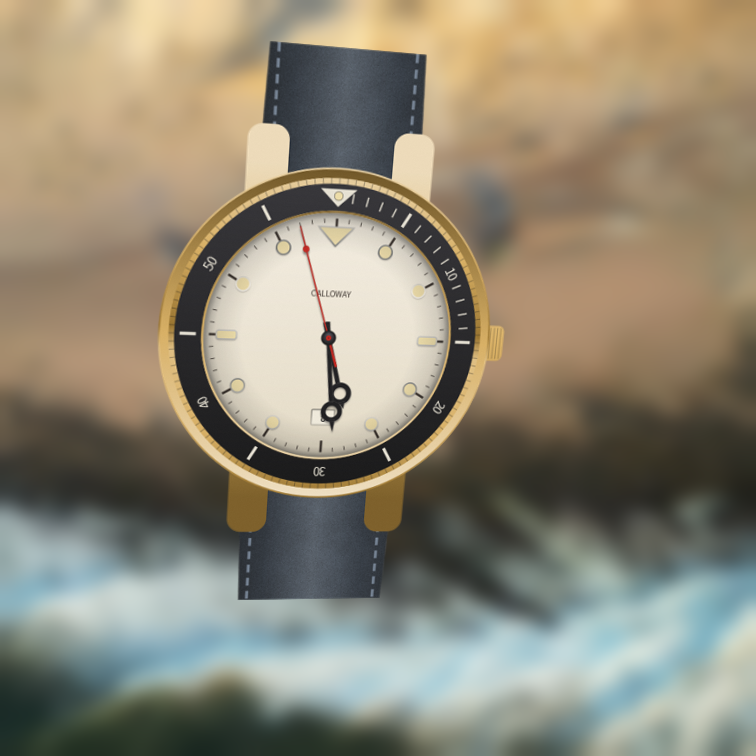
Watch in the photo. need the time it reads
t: 5:28:57
